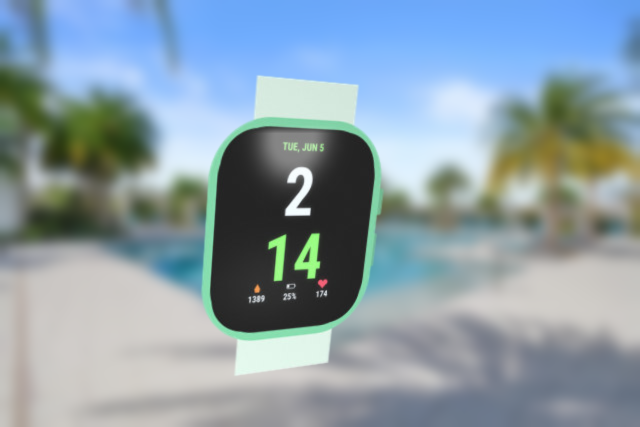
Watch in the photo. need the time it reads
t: 2:14
